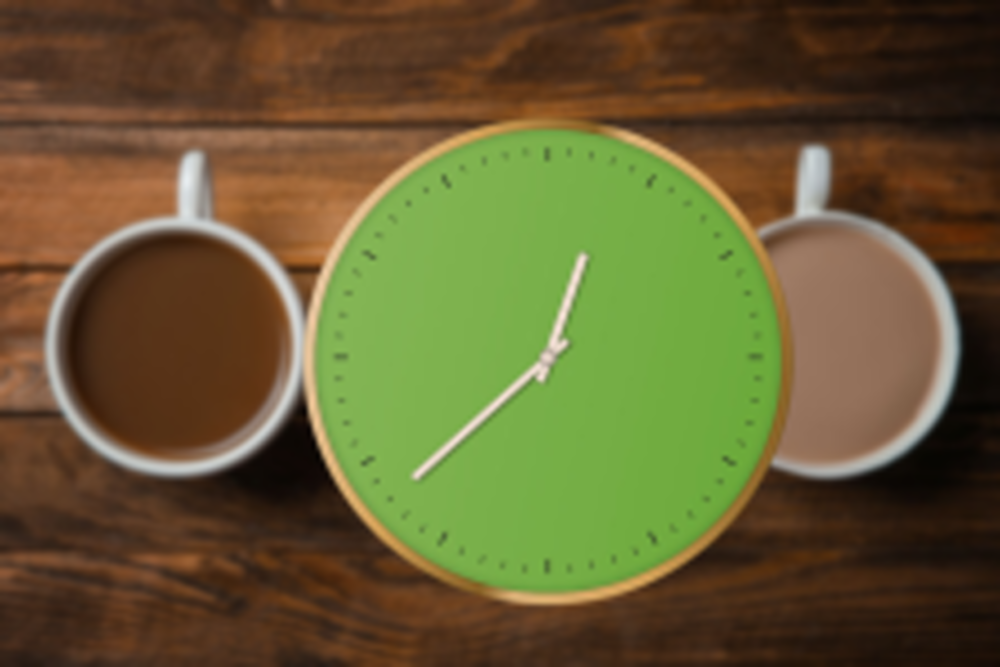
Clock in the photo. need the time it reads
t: 12:38
